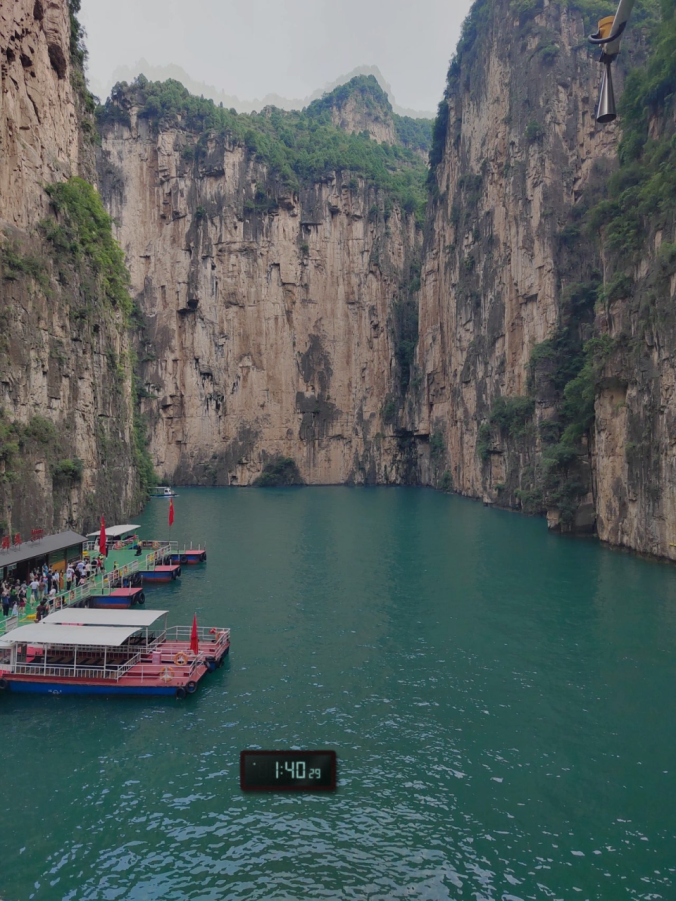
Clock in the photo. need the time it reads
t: 1:40:29
